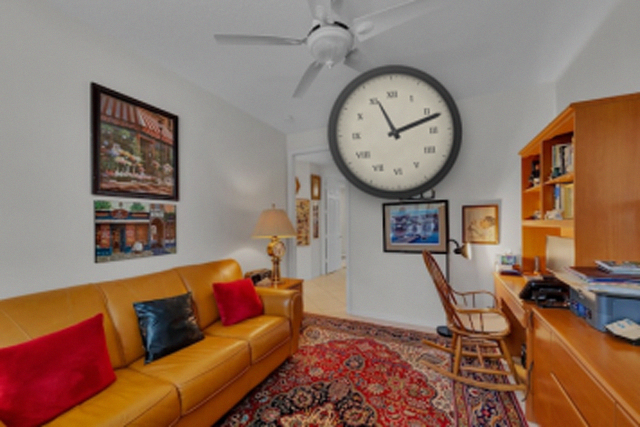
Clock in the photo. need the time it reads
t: 11:12
